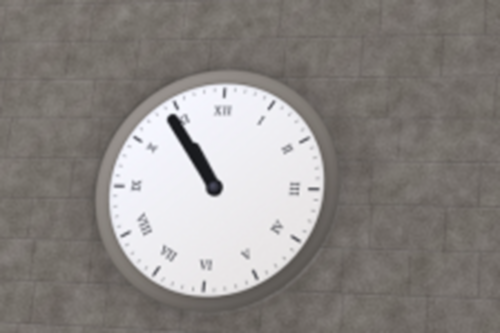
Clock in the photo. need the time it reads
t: 10:54
